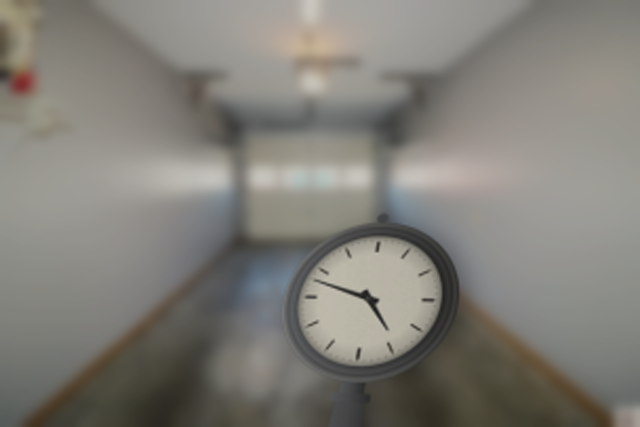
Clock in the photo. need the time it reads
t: 4:48
